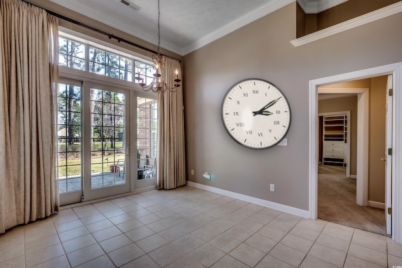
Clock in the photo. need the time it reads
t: 3:10
